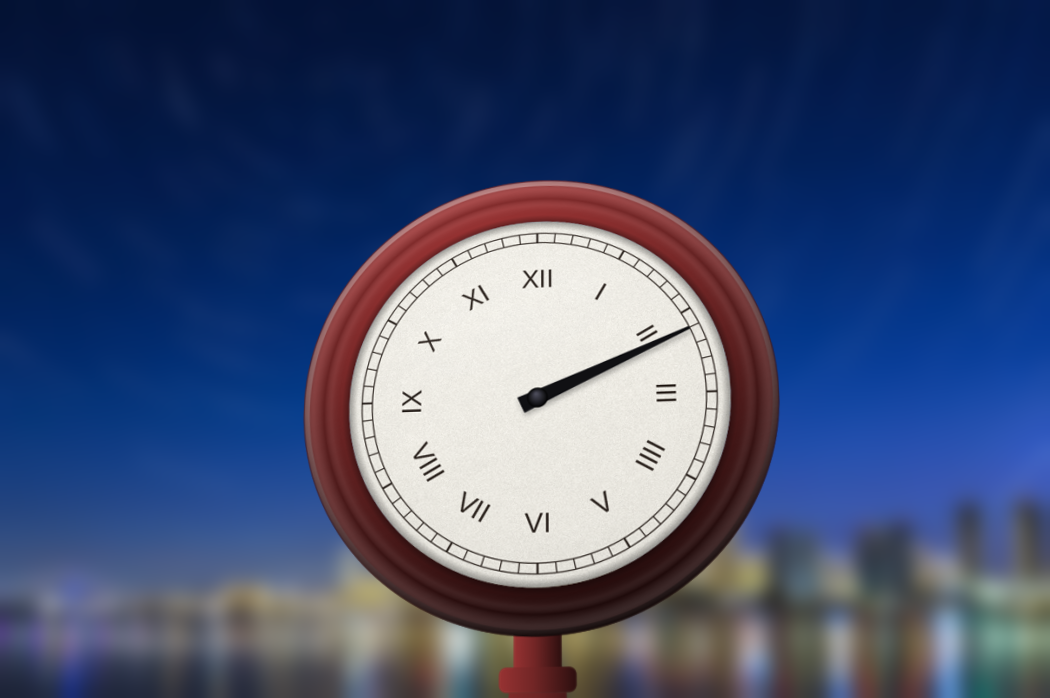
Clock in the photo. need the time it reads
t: 2:11
